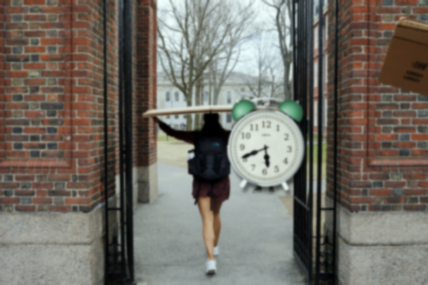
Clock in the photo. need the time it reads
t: 5:41
